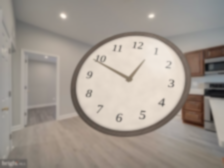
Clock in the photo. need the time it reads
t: 12:49
